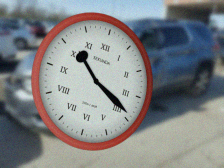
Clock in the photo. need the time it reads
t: 10:19
